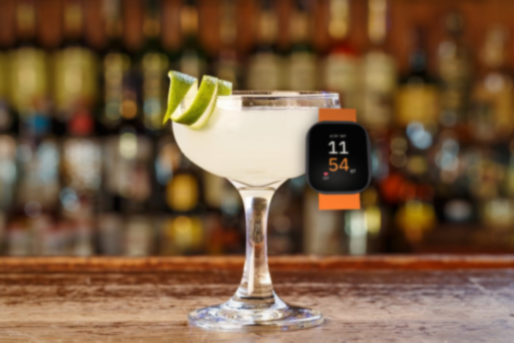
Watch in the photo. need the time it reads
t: 11:54
